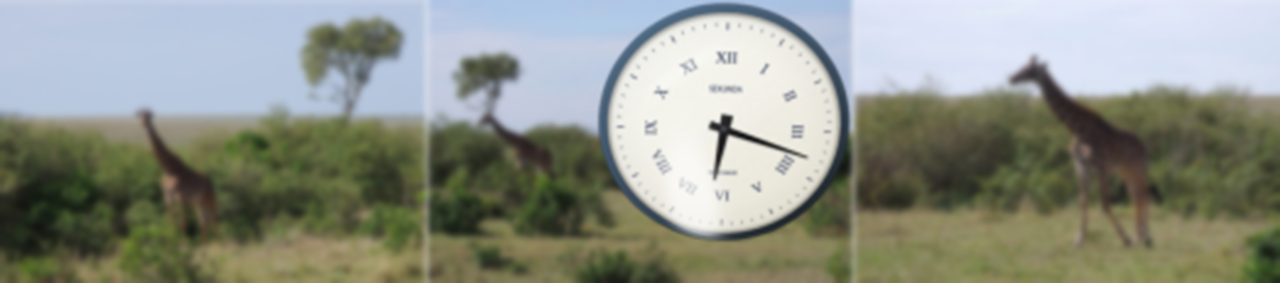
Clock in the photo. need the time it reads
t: 6:18
